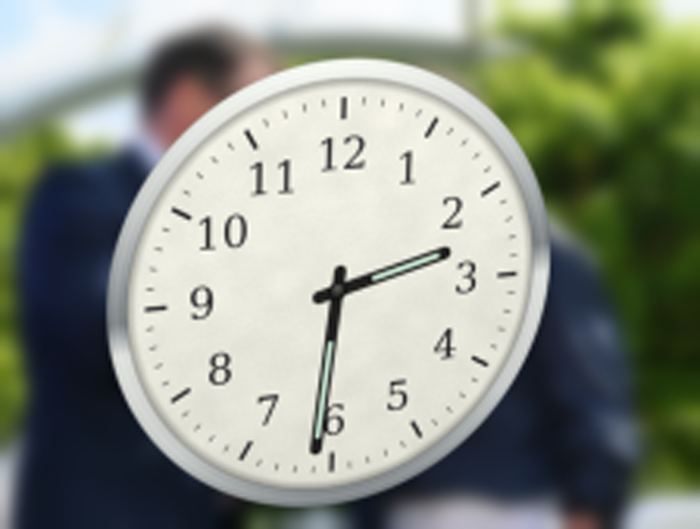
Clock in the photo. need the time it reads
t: 2:31
